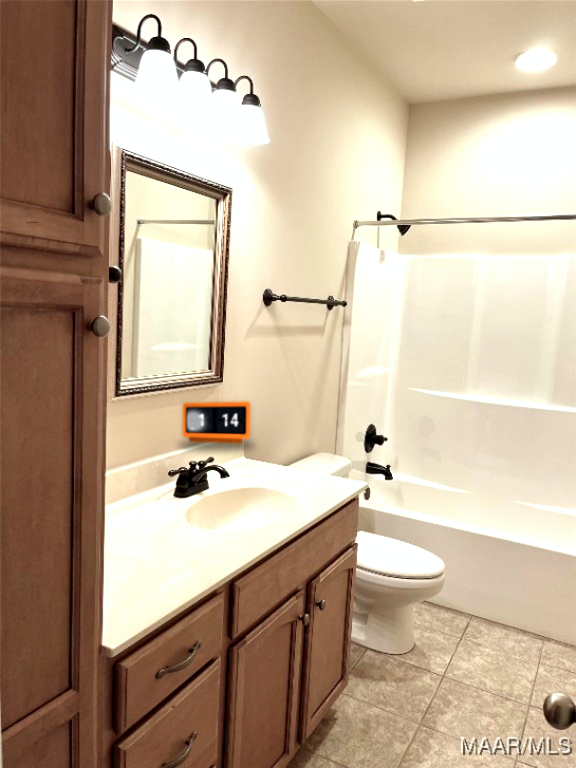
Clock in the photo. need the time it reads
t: 1:14
